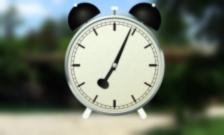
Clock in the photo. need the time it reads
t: 7:04
